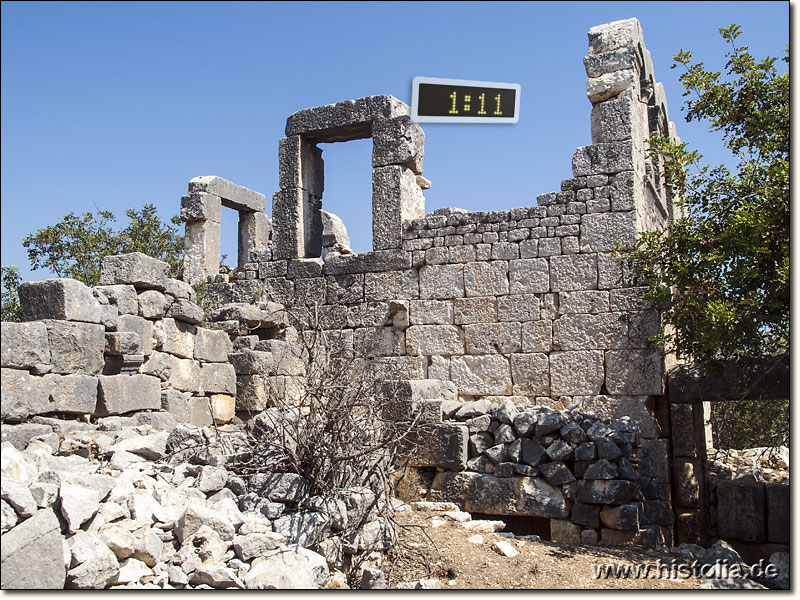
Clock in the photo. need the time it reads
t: 1:11
